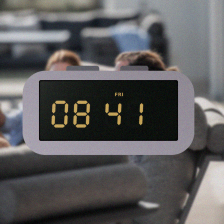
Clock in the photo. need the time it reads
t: 8:41
